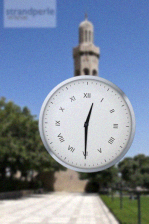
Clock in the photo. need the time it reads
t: 12:30
